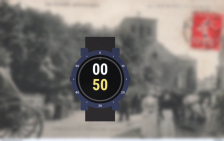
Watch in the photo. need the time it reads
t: 0:50
